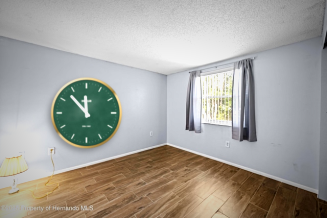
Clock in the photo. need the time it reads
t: 11:53
